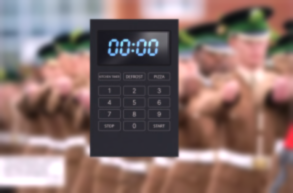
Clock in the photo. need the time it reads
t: 0:00
